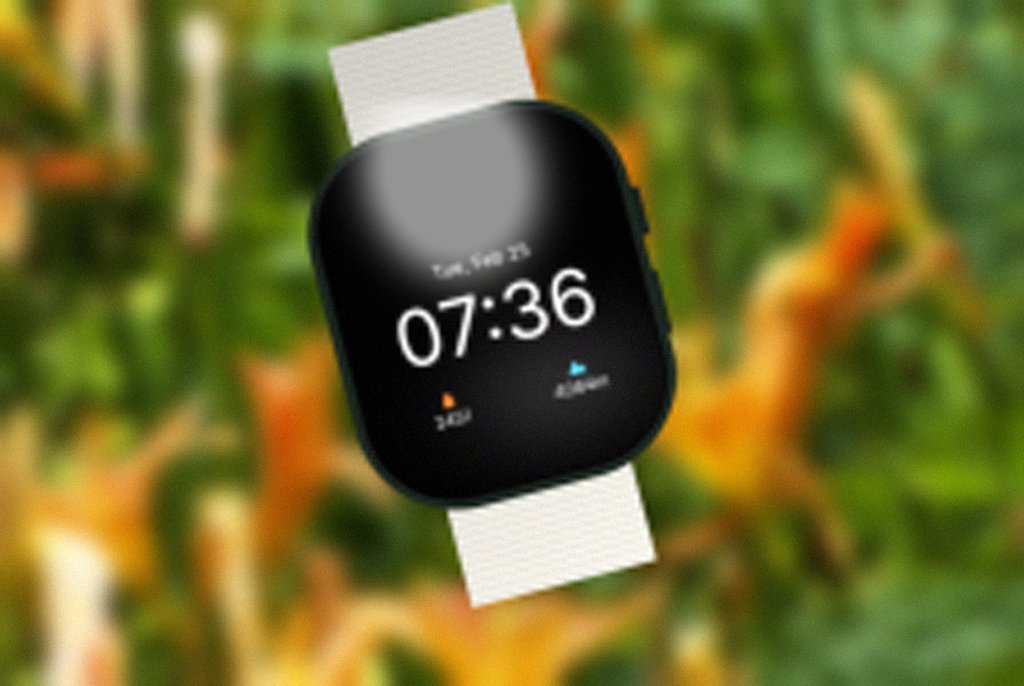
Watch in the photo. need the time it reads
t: 7:36
